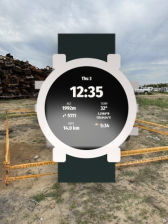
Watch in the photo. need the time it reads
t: 12:35
